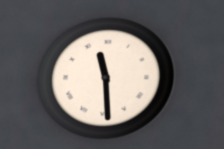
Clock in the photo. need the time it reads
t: 11:29
